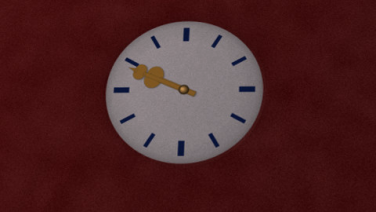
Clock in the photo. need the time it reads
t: 9:49
